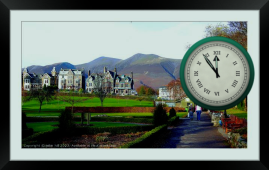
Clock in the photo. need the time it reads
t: 11:54
